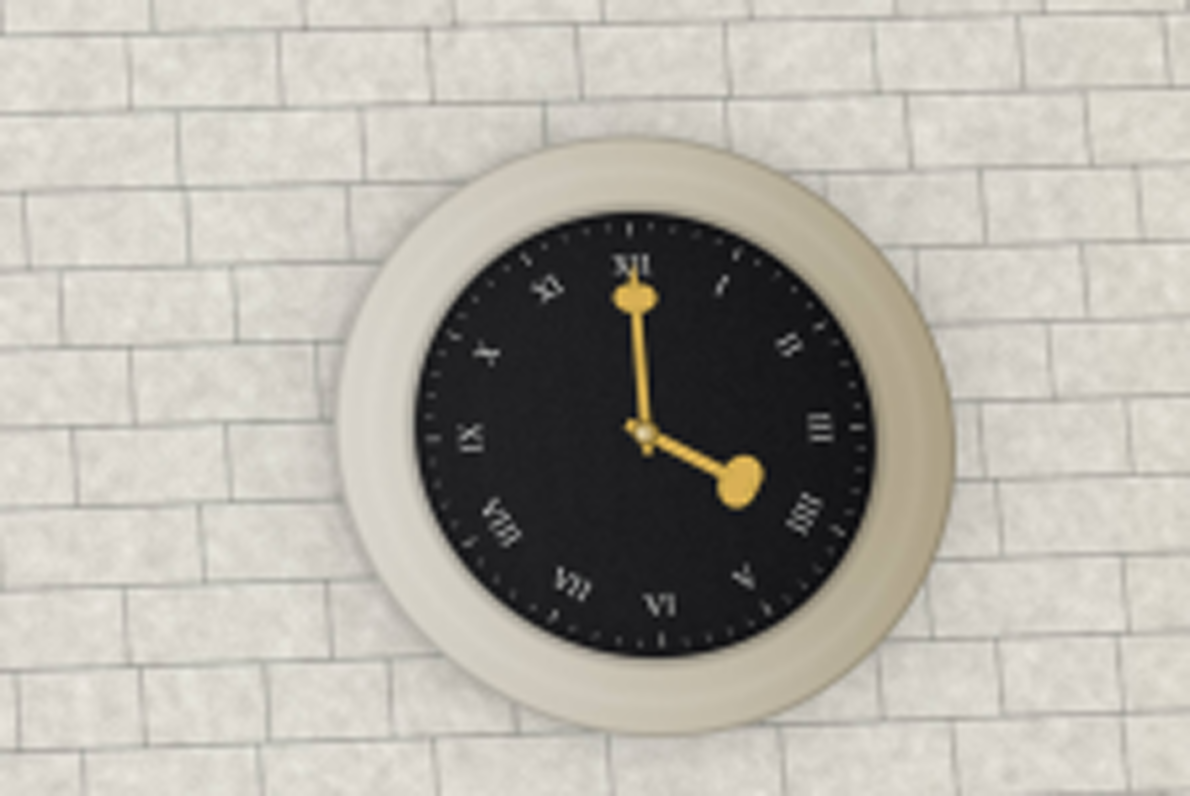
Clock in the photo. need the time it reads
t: 4:00
